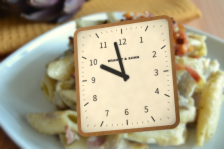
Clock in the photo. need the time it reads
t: 9:58
